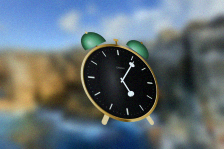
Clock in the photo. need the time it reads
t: 5:06
